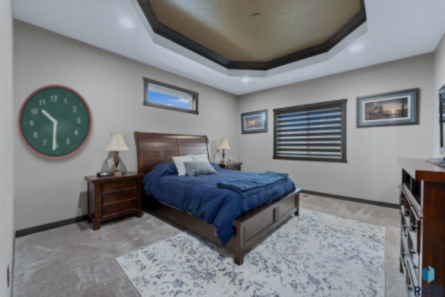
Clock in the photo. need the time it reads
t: 10:31
